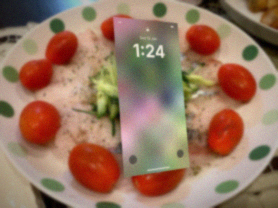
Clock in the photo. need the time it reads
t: 1:24
